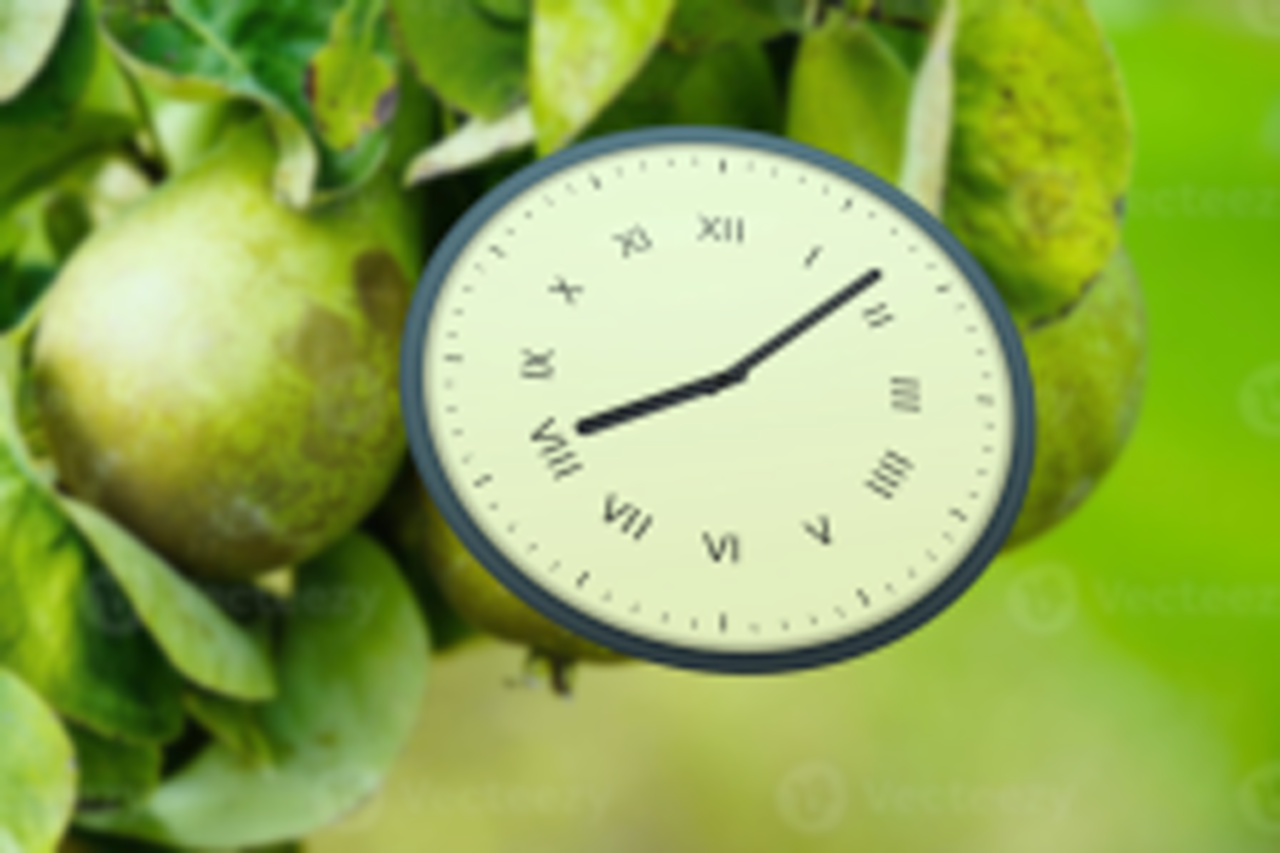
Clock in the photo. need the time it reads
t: 8:08
